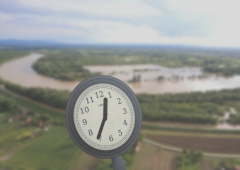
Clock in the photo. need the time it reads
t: 12:36
